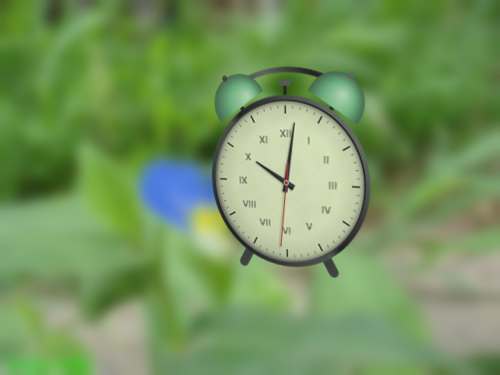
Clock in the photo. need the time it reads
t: 10:01:31
